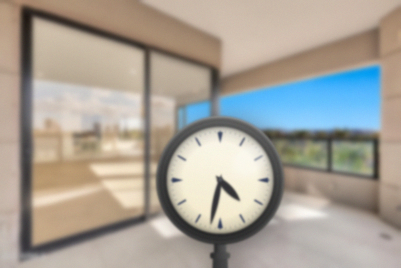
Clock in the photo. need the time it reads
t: 4:32
